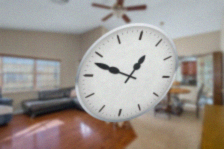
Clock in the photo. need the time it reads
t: 12:48
